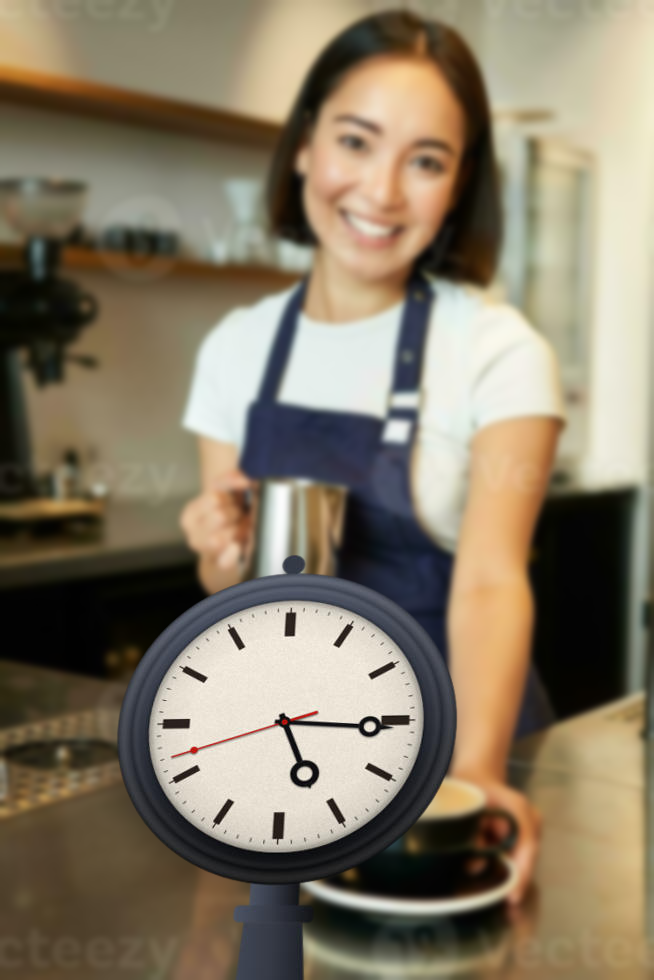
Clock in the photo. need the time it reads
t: 5:15:42
